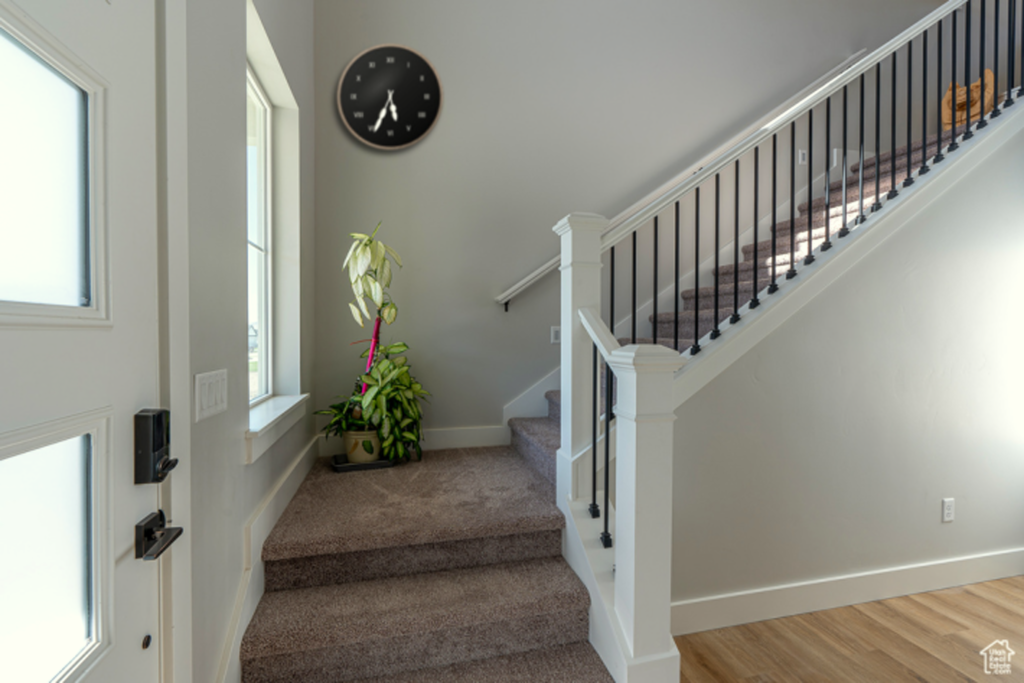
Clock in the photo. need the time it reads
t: 5:34
